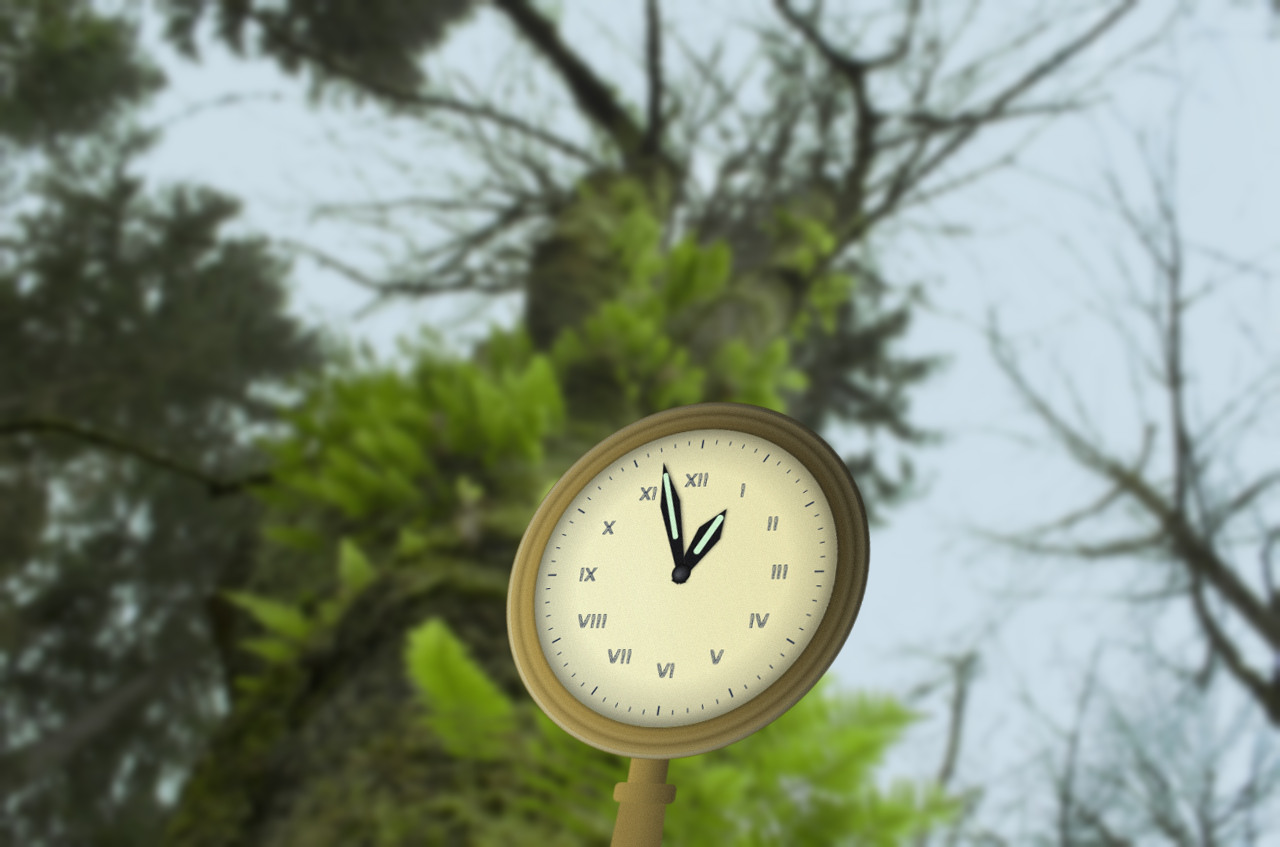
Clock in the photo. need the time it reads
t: 12:57
